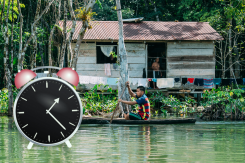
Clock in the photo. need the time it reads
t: 1:23
